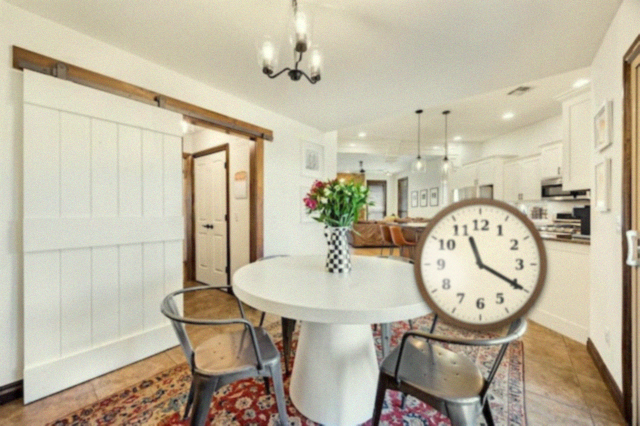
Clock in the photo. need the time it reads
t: 11:20
